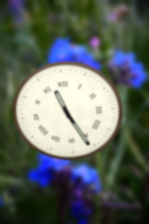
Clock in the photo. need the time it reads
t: 11:26
